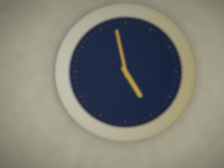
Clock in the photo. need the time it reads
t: 4:58
